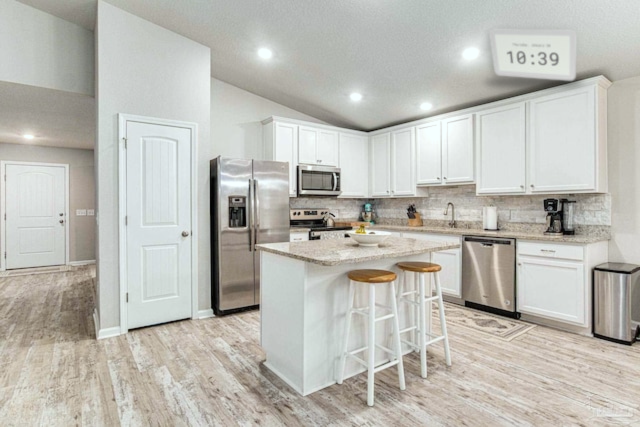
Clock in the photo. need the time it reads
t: 10:39
